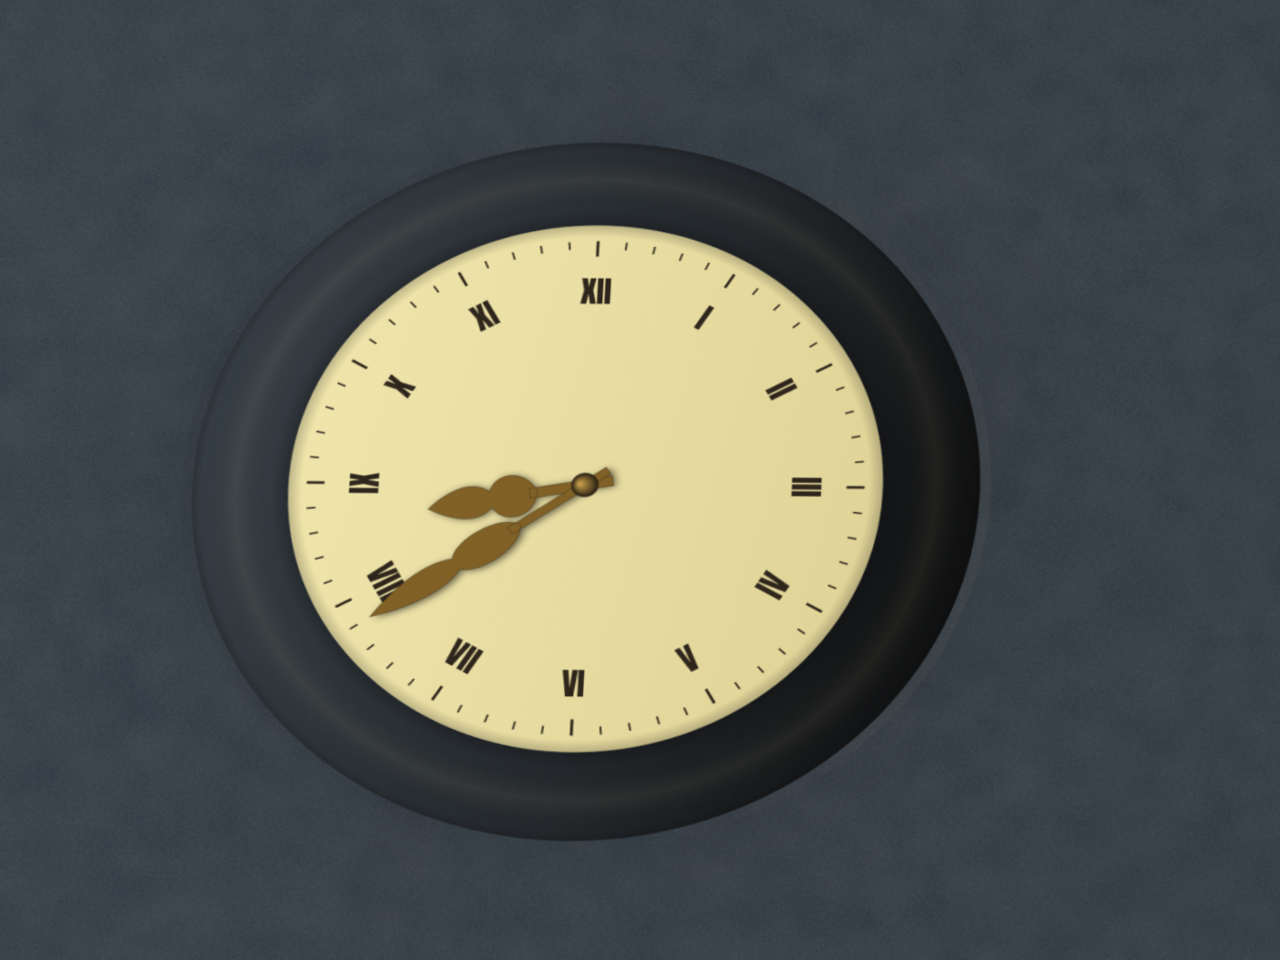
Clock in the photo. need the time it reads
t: 8:39
